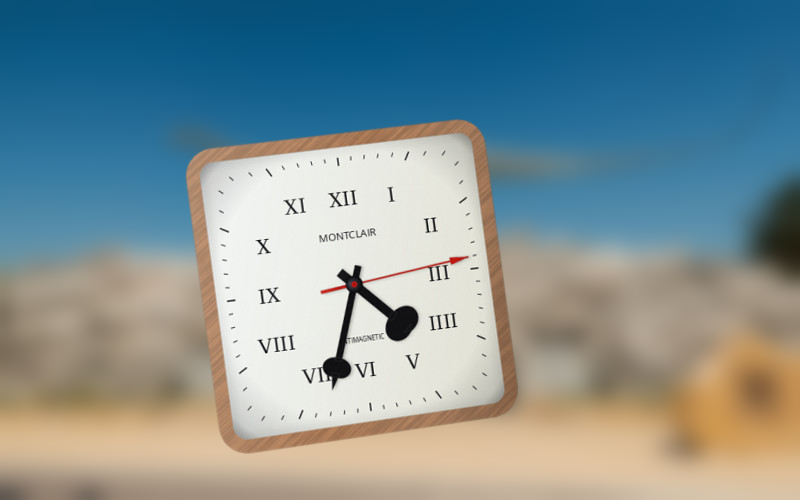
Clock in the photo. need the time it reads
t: 4:33:14
